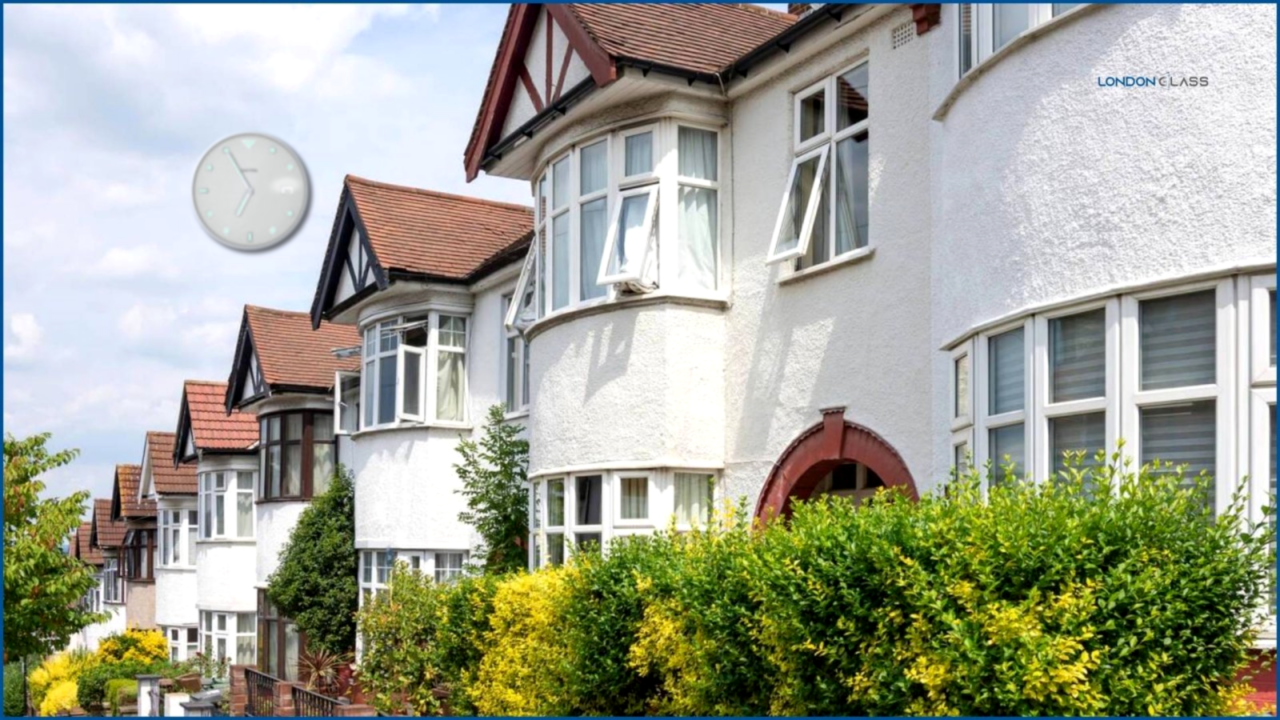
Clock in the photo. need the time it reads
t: 6:55
